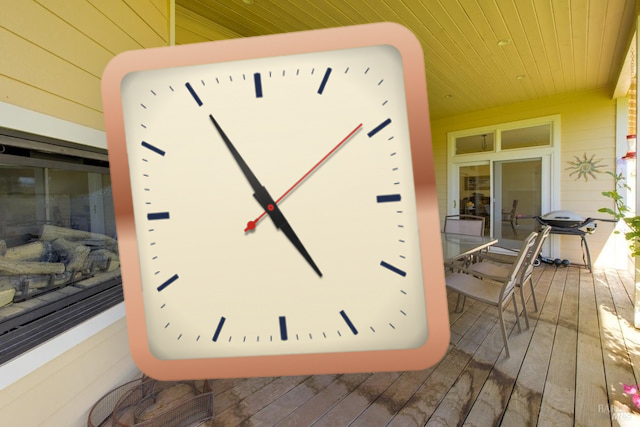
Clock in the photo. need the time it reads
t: 4:55:09
